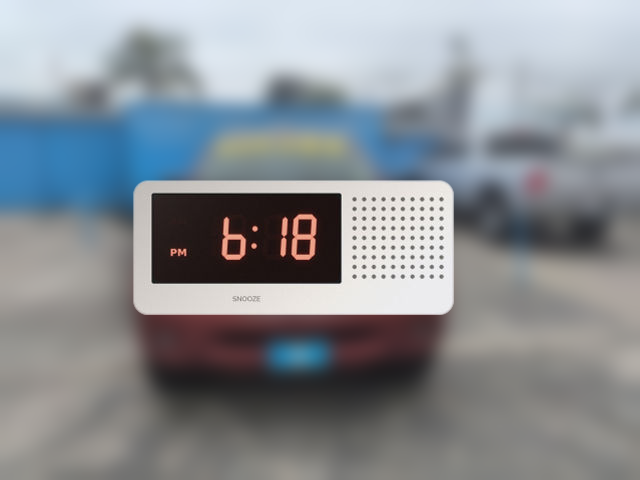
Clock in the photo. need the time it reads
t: 6:18
